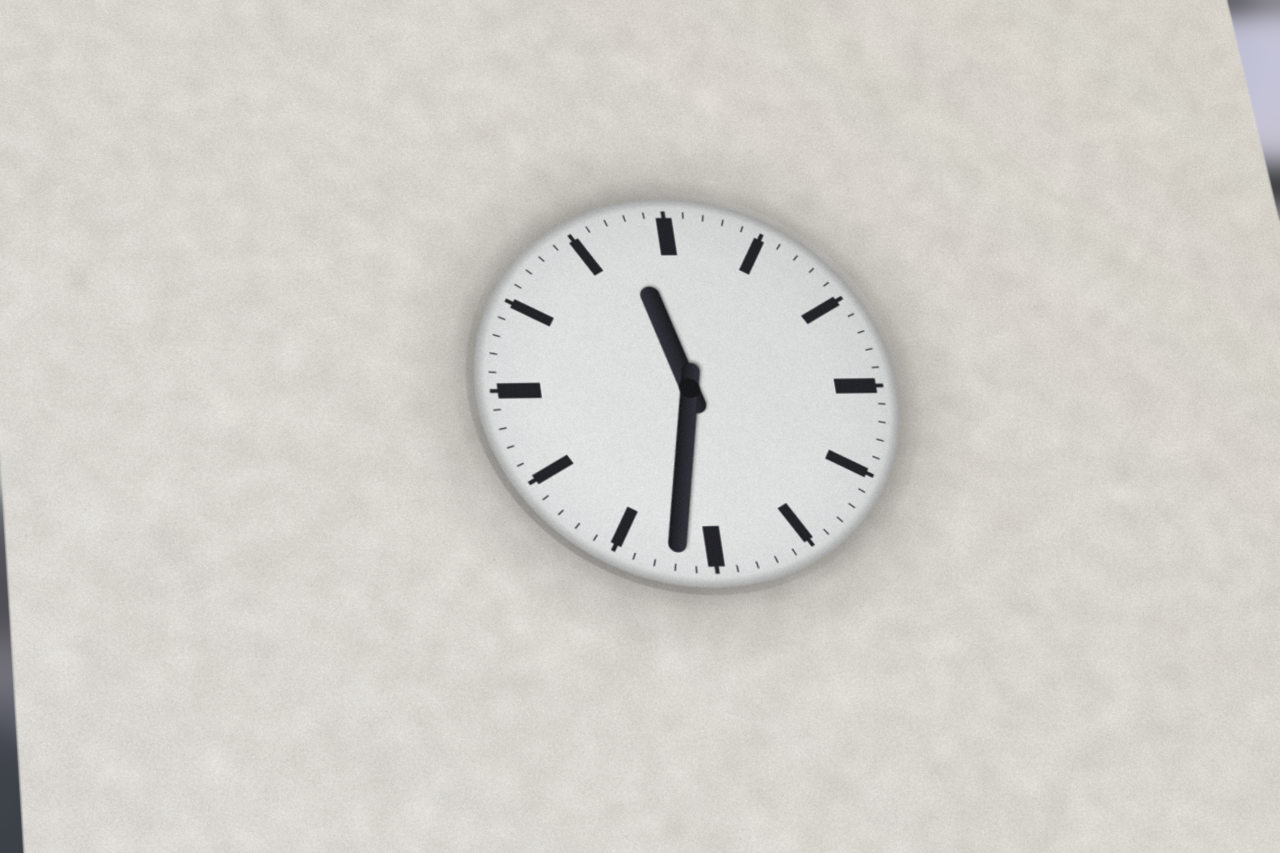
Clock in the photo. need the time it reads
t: 11:32
